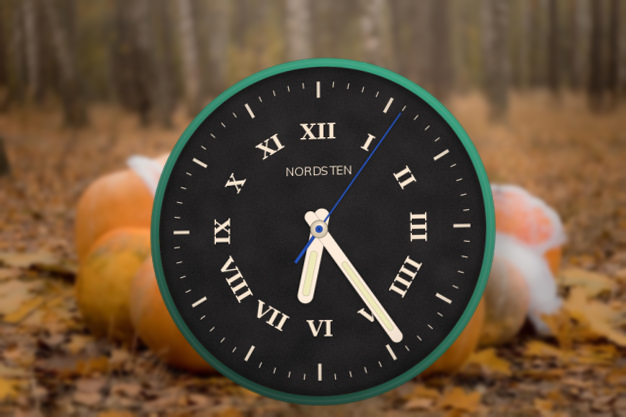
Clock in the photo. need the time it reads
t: 6:24:06
